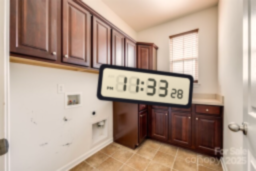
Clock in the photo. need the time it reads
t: 11:33:28
